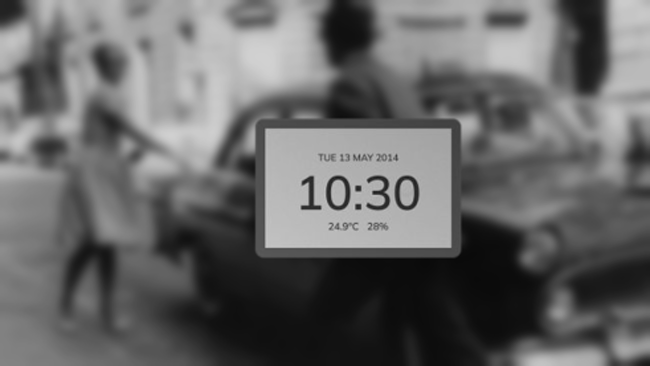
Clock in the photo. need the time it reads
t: 10:30
